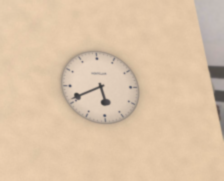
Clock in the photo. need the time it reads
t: 5:41
